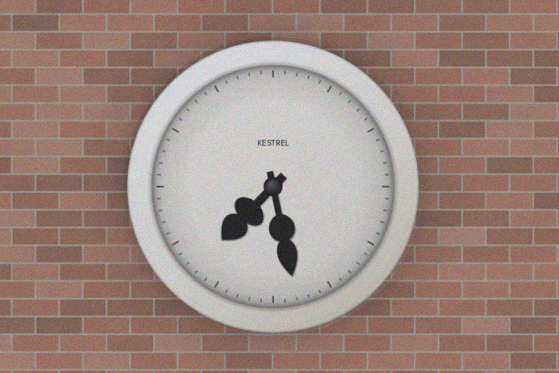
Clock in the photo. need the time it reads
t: 7:28
